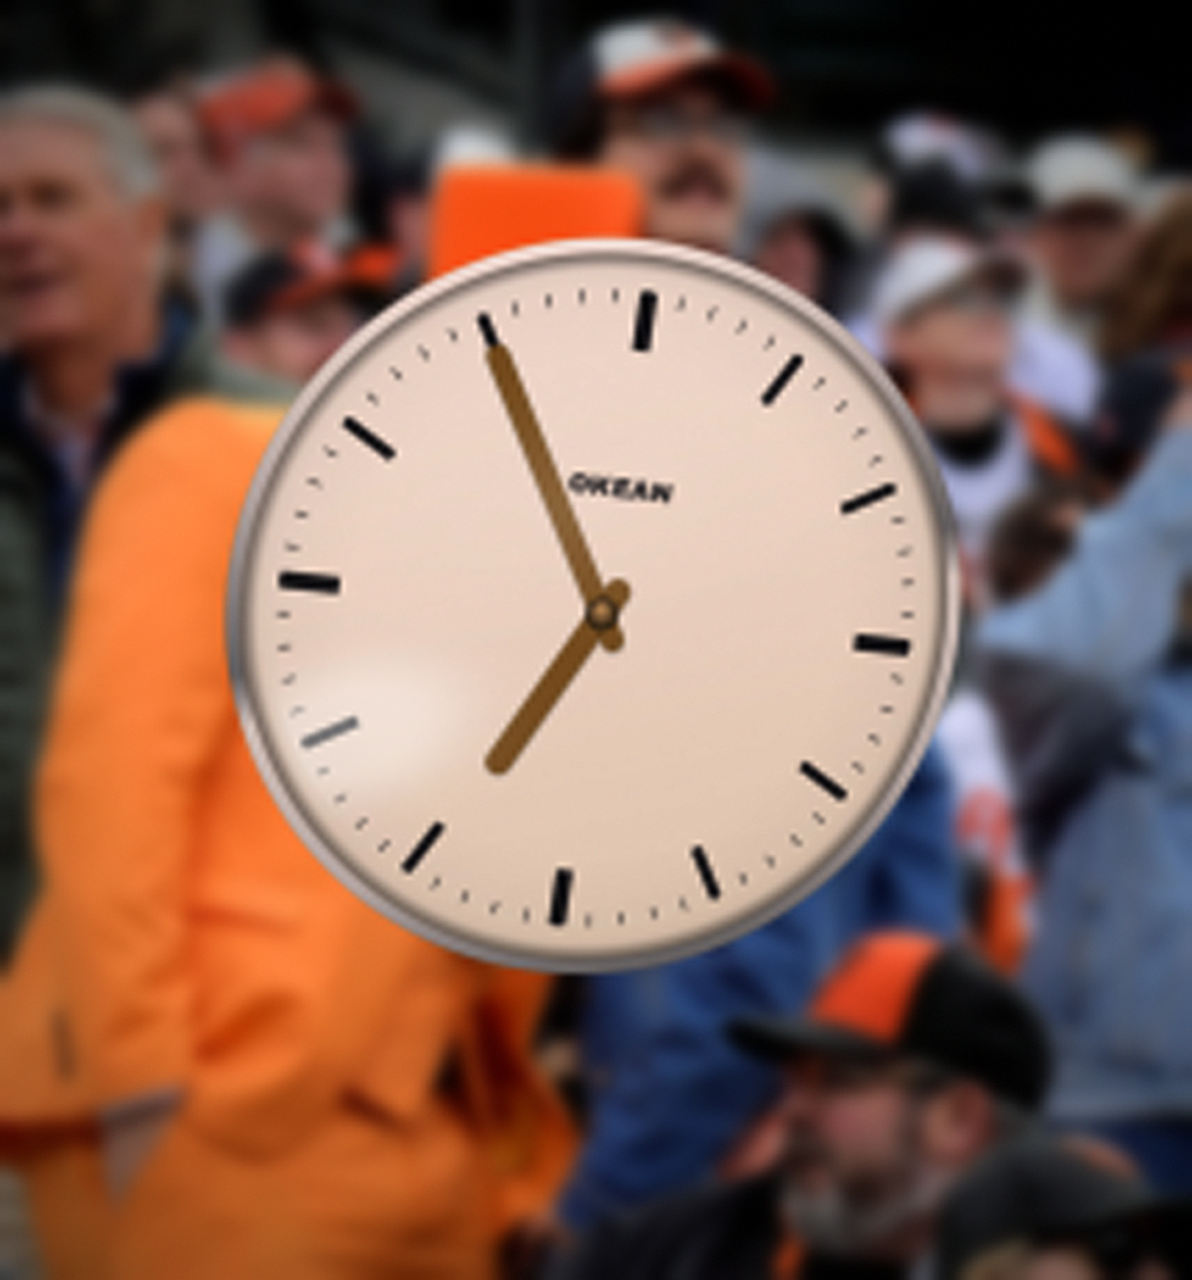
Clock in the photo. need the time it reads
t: 6:55
